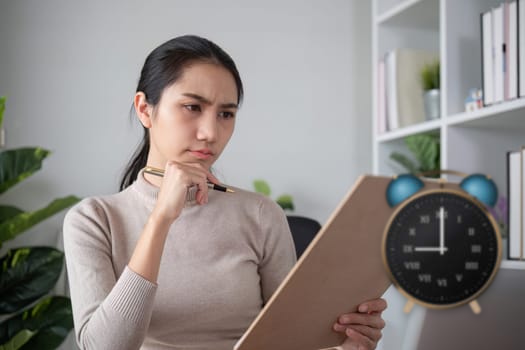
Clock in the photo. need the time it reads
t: 9:00
